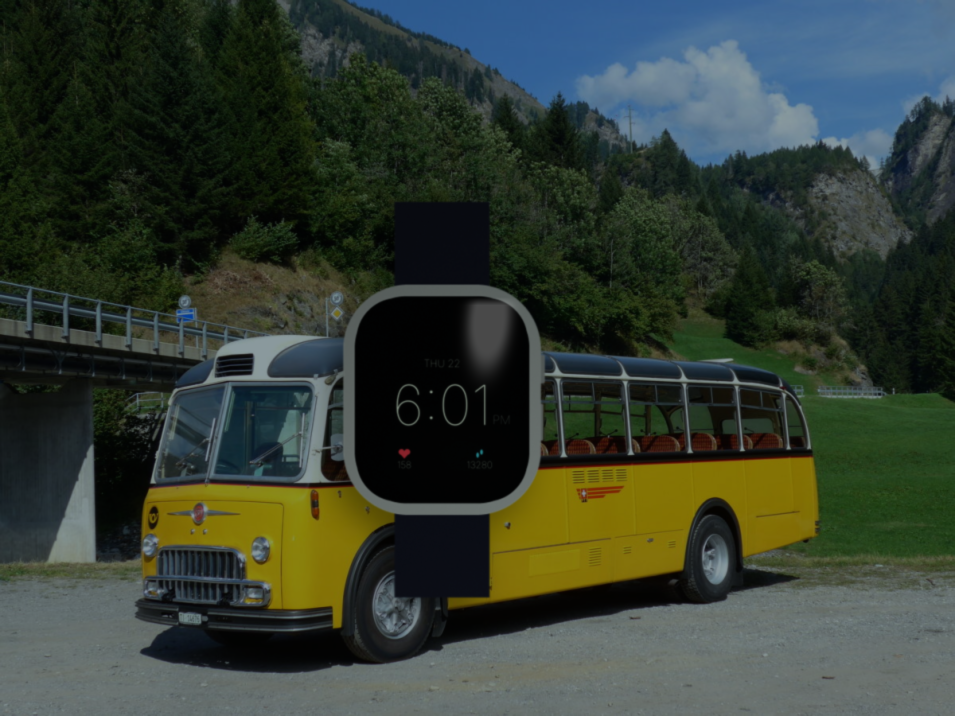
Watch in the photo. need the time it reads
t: 6:01
